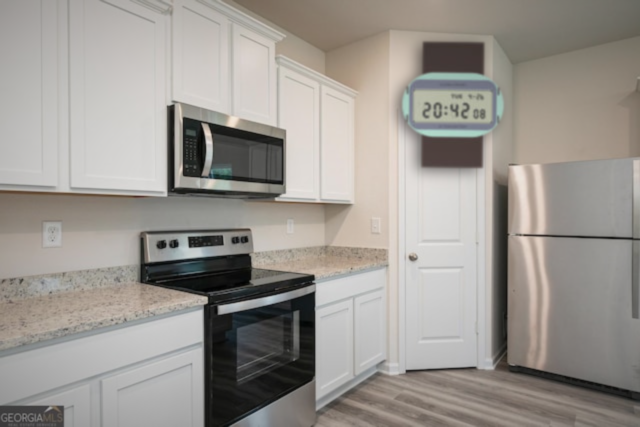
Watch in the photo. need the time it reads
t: 20:42
